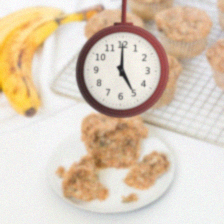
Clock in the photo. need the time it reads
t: 5:00
